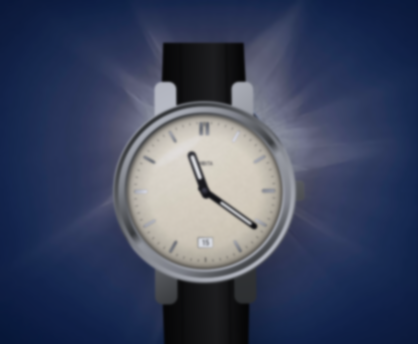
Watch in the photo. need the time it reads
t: 11:21
